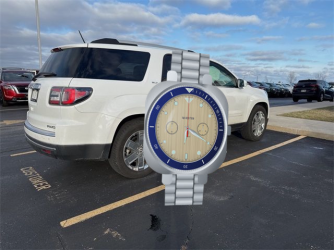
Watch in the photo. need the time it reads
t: 6:20
